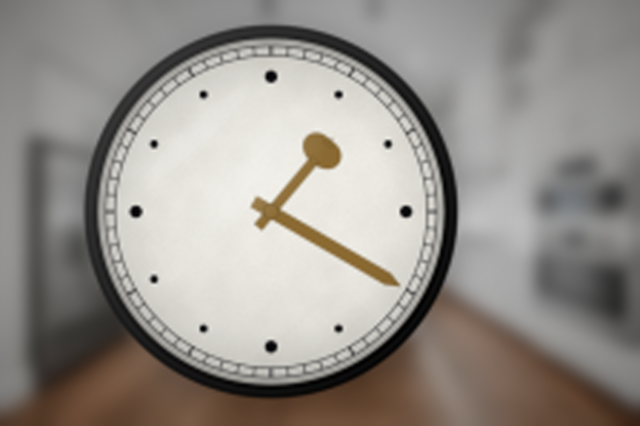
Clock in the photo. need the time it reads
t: 1:20
